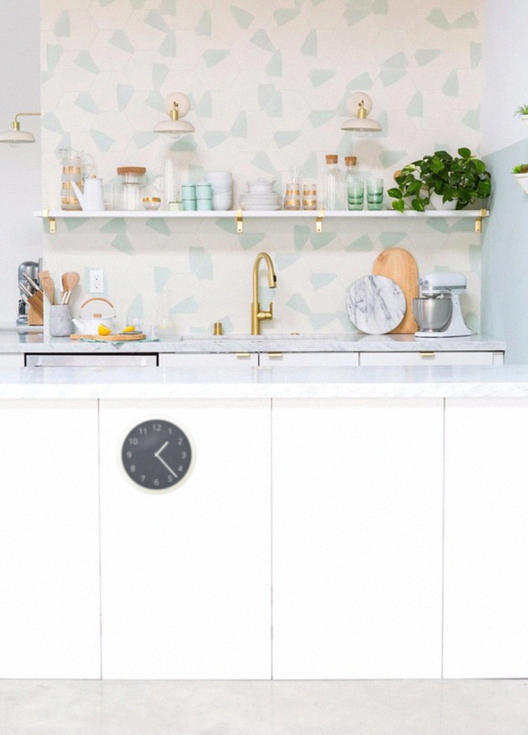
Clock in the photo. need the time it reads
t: 1:23
